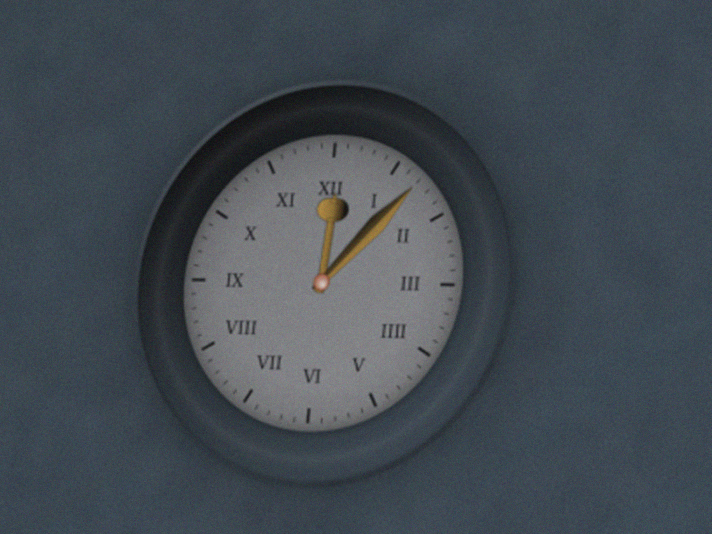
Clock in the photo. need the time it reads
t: 12:07
